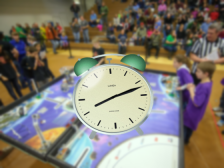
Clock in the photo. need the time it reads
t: 8:12
